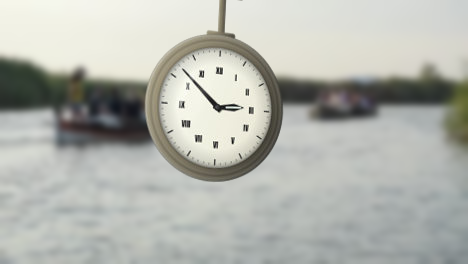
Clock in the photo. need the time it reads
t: 2:52
